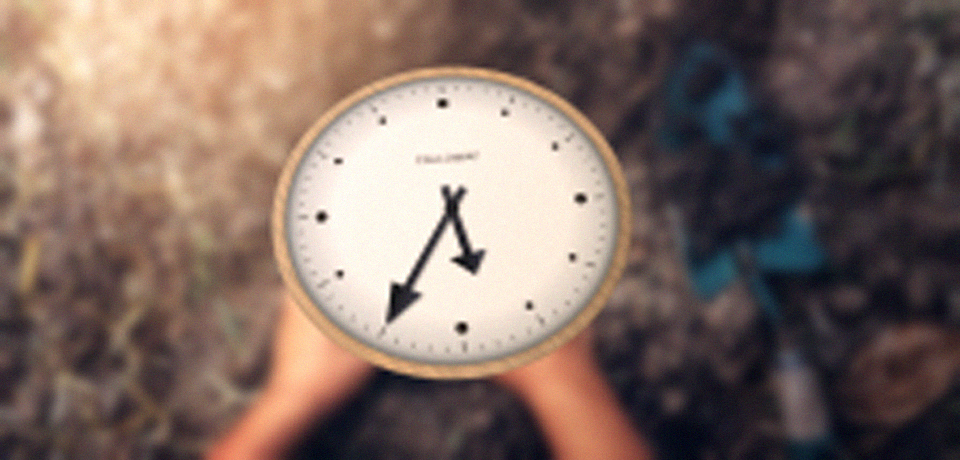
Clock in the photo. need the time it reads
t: 5:35
